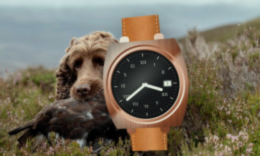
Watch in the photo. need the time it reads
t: 3:39
